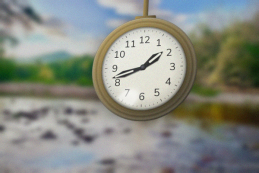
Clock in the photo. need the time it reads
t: 1:42
